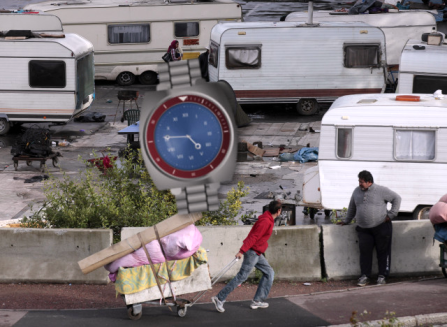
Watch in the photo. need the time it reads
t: 4:46
